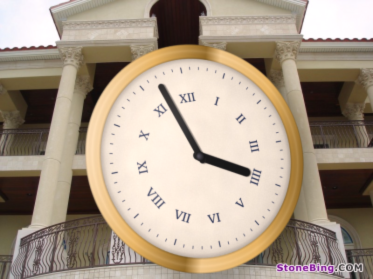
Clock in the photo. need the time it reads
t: 3:57
